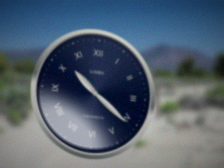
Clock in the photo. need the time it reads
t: 10:21
